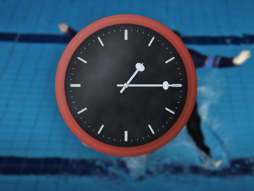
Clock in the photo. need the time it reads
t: 1:15
